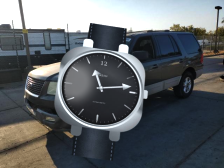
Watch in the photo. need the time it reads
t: 11:13
